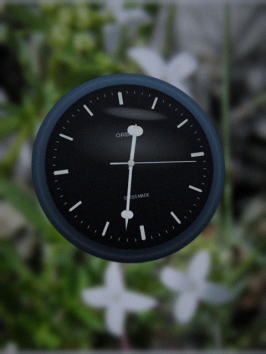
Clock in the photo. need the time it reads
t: 12:32:16
